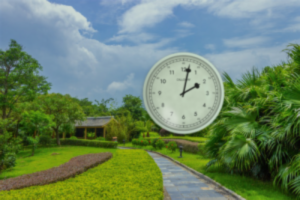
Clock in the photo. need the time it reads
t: 2:02
